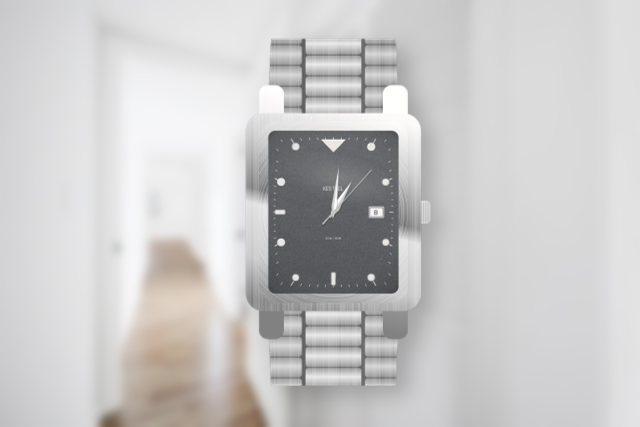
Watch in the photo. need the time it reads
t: 1:01:07
